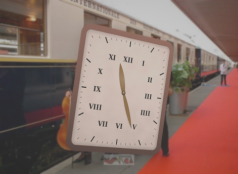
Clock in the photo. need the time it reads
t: 11:26
